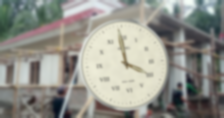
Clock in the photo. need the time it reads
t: 3:59
